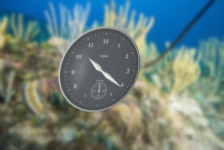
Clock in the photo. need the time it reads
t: 10:21
